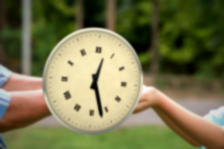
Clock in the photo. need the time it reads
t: 12:27
